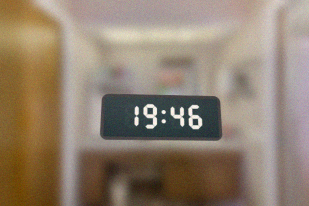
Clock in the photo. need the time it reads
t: 19:46
